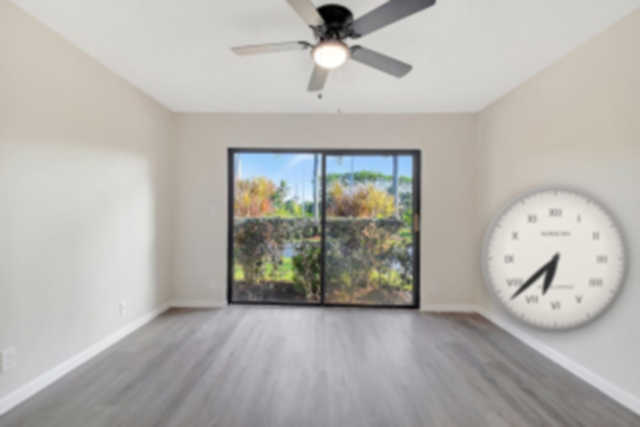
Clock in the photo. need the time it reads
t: 6:38
